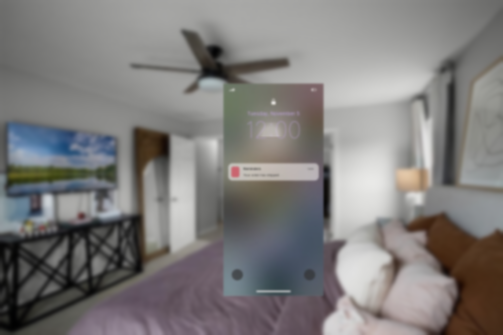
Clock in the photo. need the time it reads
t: 12:00
